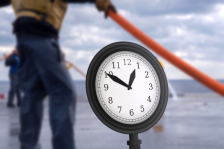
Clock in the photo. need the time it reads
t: 12:50
